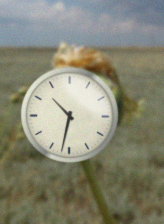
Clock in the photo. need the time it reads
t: 10:32
